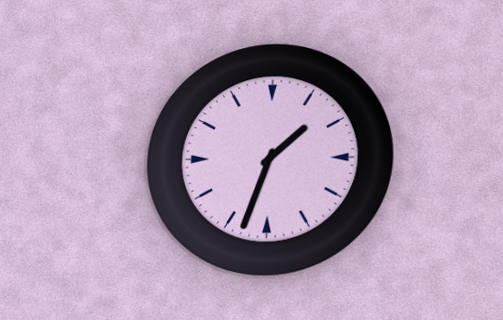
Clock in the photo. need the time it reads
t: 1:33
